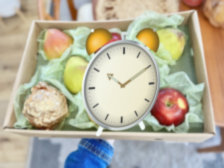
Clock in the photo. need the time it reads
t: 10:10
